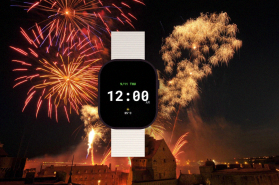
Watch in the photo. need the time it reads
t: 12:00
